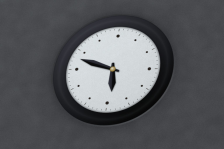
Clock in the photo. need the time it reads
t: 5:48
